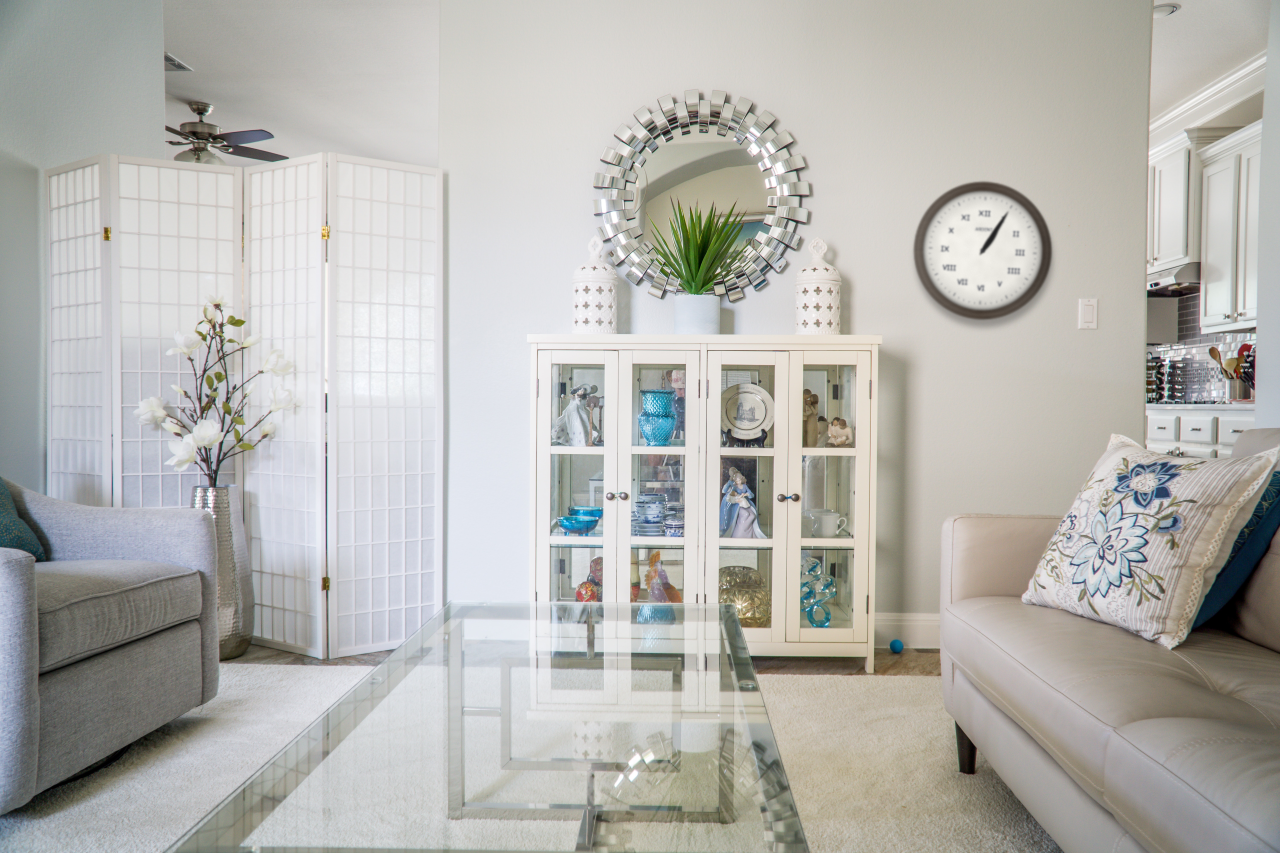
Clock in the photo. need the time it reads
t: 1:05
